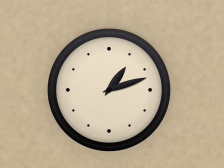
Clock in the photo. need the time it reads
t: 1:12
